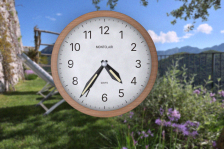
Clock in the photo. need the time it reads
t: 4:36
